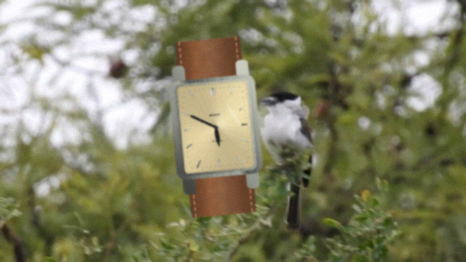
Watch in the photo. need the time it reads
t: 5:50
